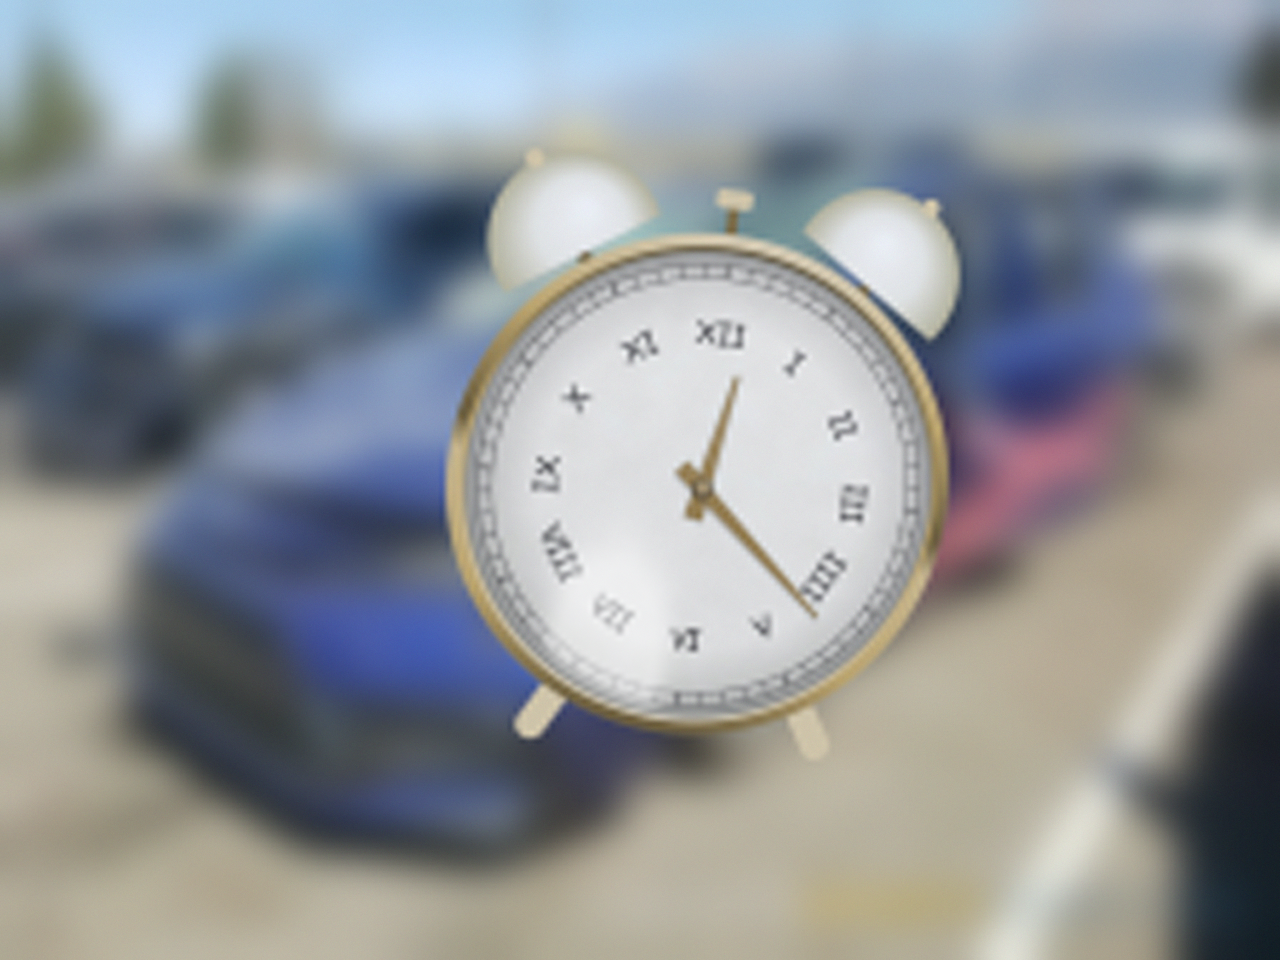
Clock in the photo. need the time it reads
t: 12:22
